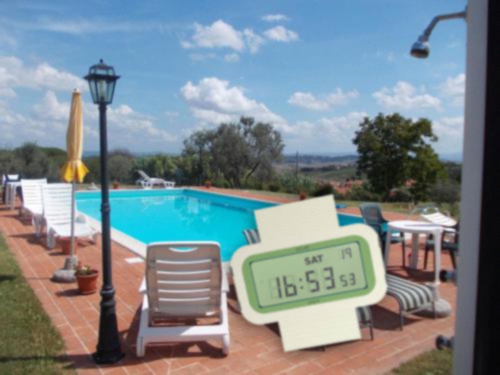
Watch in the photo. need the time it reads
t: 16:53:53
